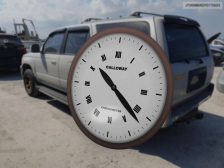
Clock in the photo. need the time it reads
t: 10:22
